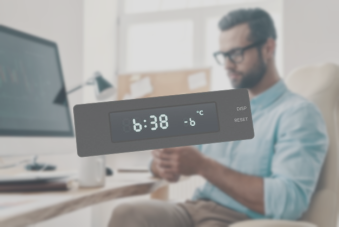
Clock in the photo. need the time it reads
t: 6:38
